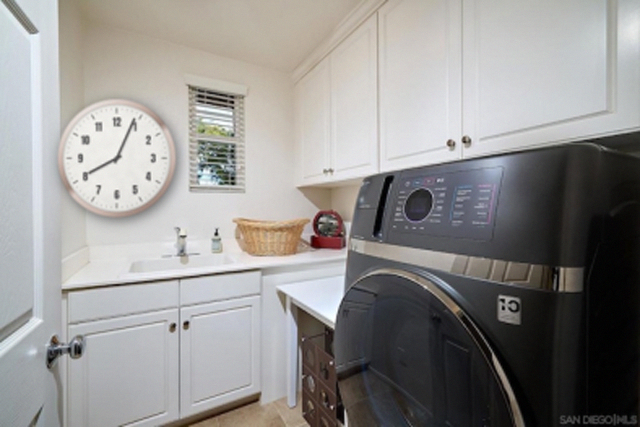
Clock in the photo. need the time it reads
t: 8:04
